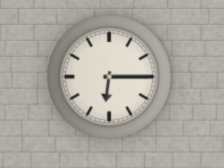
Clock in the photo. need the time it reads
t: 6:15
